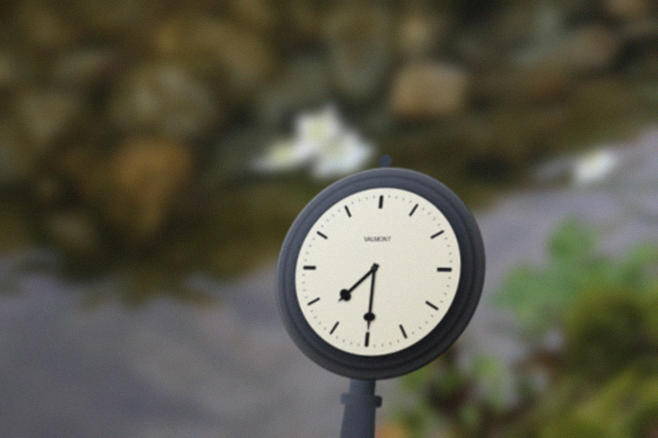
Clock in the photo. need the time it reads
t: 7:30
